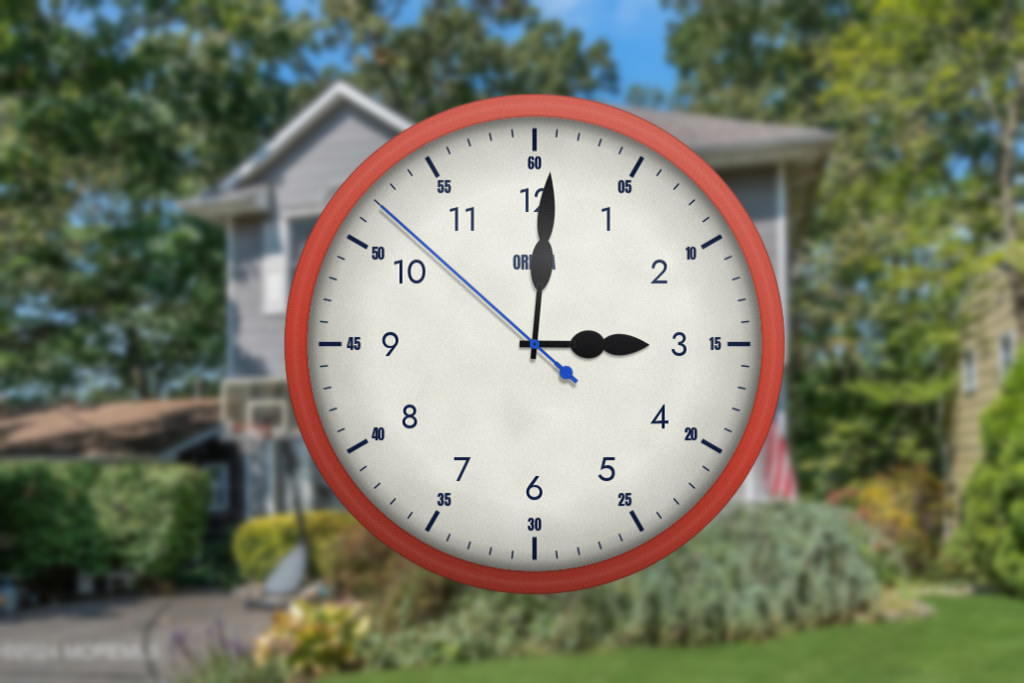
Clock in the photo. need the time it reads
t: 3:00:52
